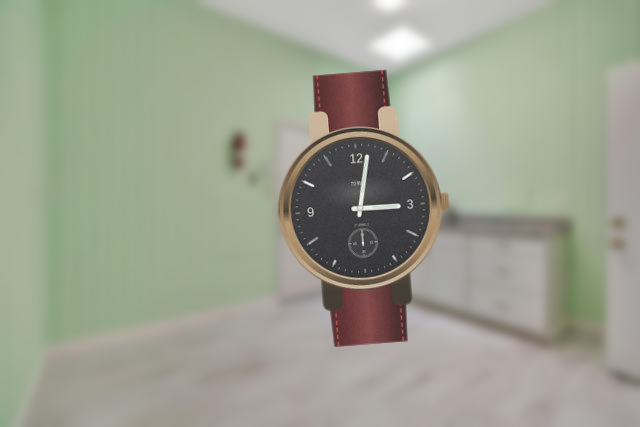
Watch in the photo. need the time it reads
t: 3:02
